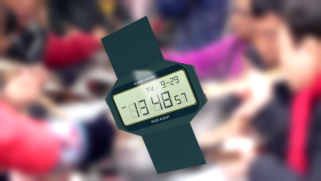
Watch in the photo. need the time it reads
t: 13:48:57
